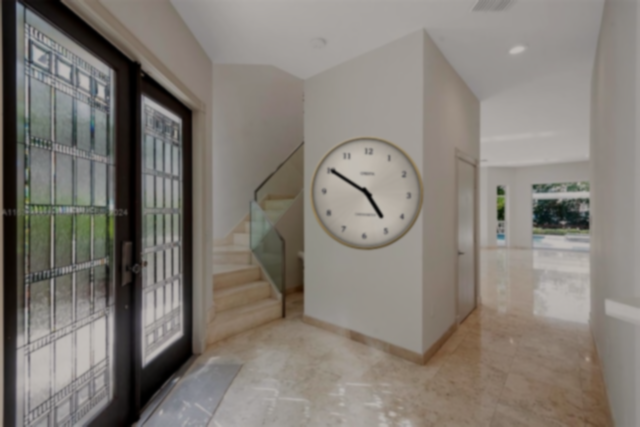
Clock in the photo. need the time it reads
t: 4:50
